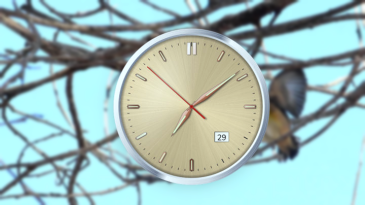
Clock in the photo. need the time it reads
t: 7:08:52
